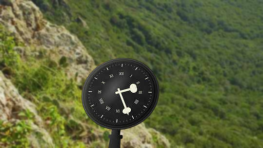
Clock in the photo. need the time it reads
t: 2:26
